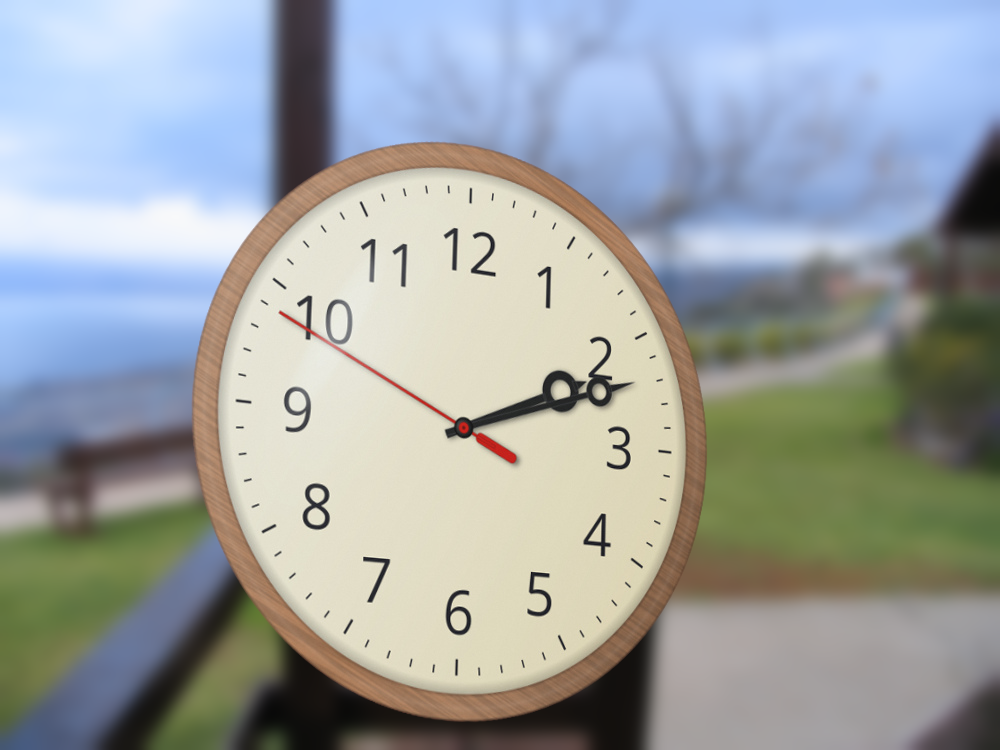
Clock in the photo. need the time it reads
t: 2:11:49
